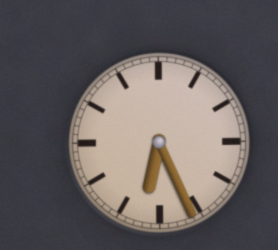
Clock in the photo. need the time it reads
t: 6:26
